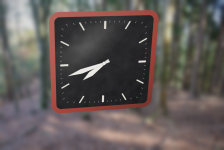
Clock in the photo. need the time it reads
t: 7:42
